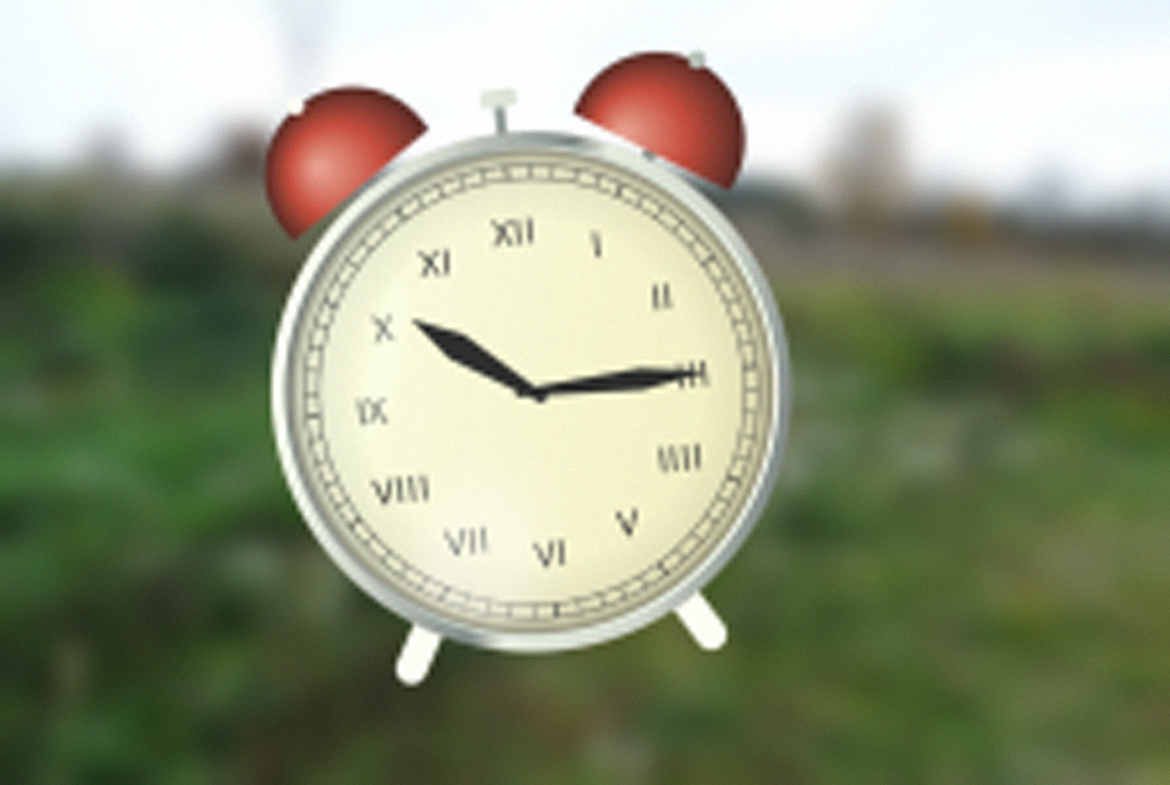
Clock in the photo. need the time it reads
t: 10:15
